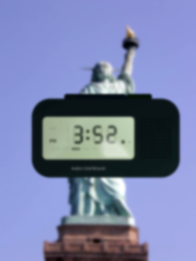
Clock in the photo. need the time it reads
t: 3:52
